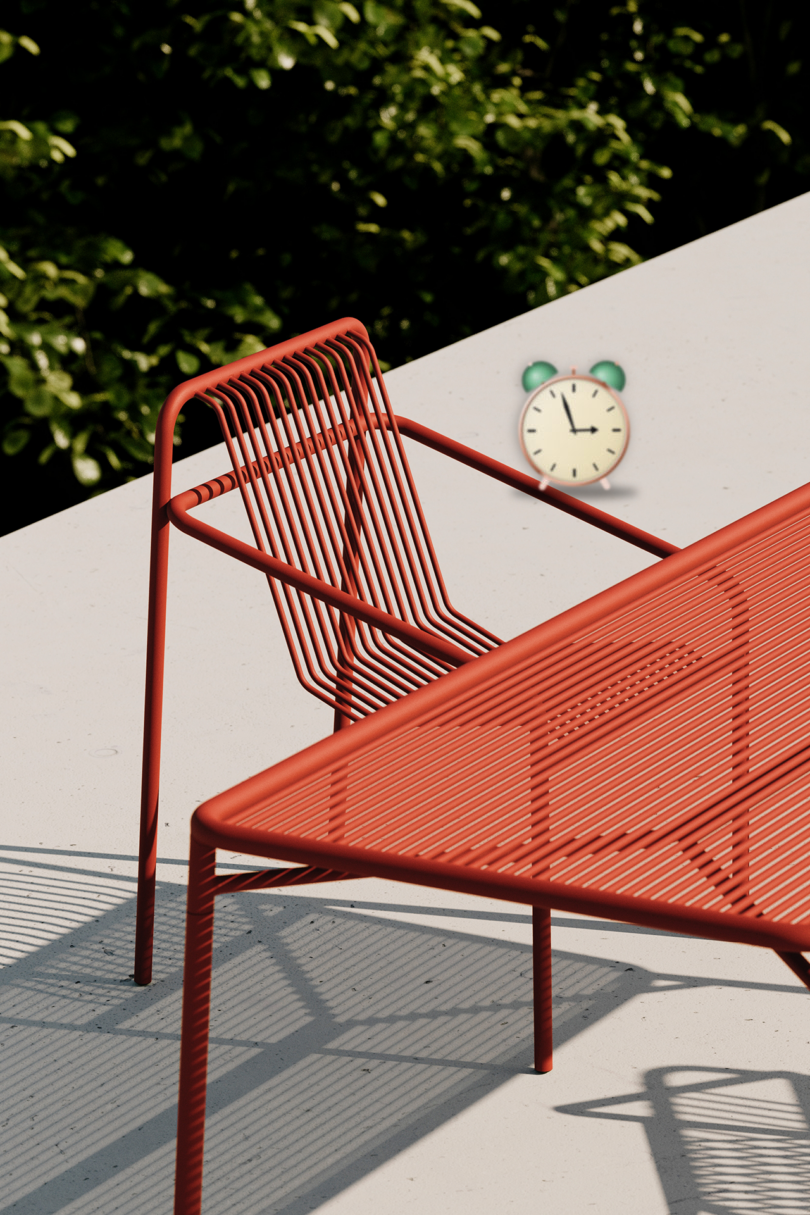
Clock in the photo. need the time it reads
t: 2:57
